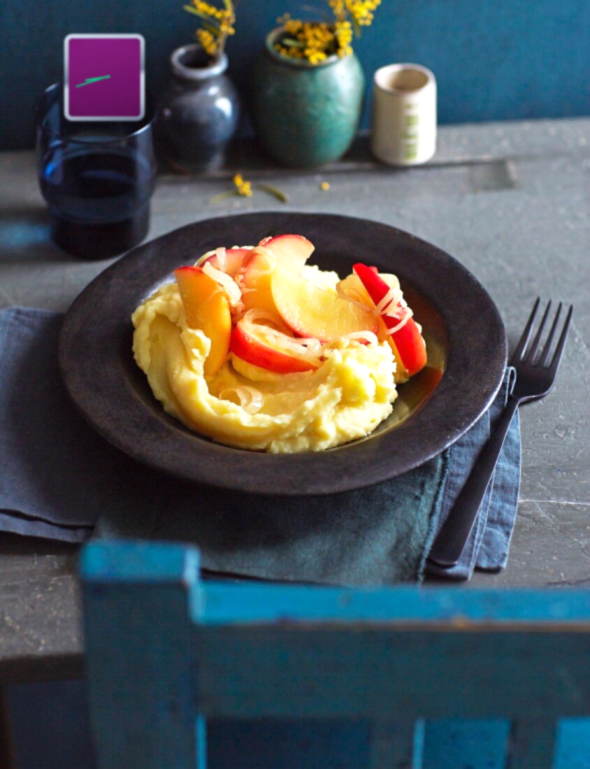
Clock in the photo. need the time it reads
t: 8:42
